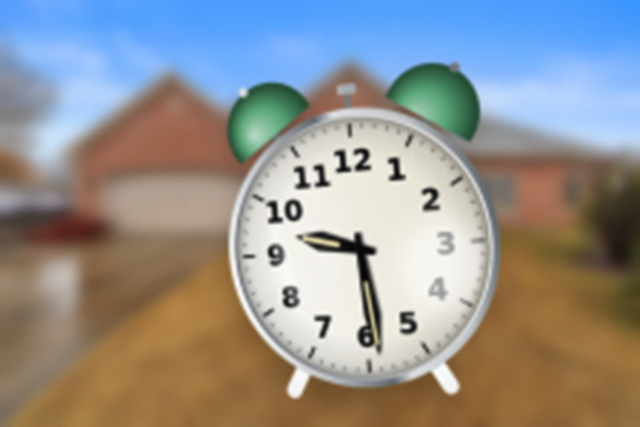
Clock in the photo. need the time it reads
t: 9:29
